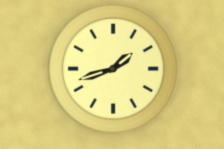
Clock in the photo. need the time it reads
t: 1:42
